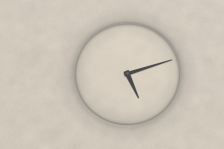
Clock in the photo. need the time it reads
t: 5:12
